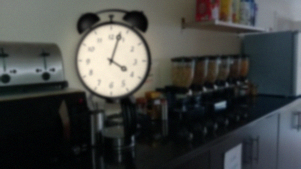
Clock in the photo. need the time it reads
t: 4:03
